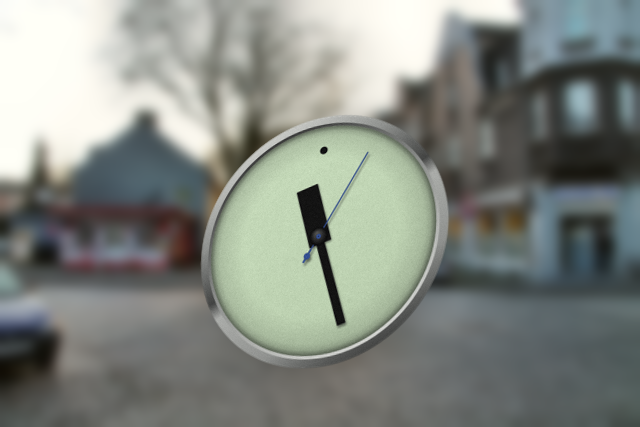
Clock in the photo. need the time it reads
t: 11:27:05
